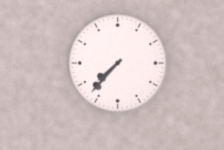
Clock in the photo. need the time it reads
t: 7:37
